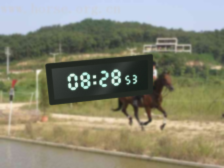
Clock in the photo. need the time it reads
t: 8:28:53
